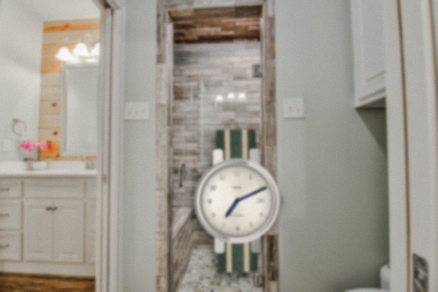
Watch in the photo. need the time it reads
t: 7:11
